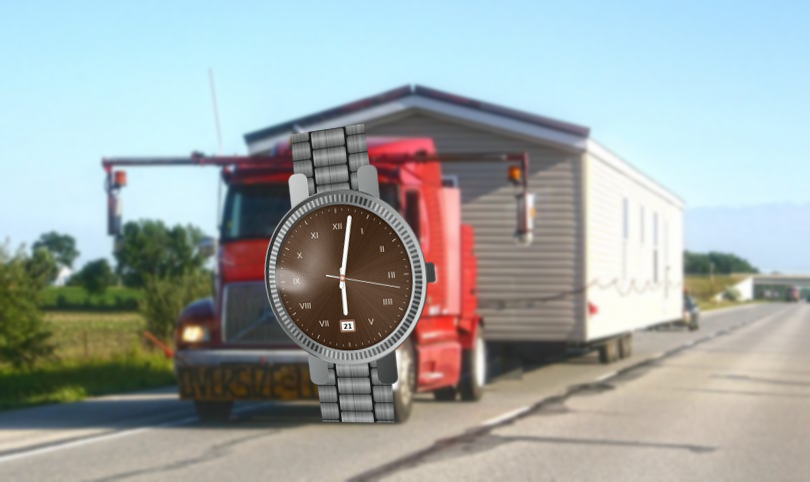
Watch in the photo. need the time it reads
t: 6:02:17
